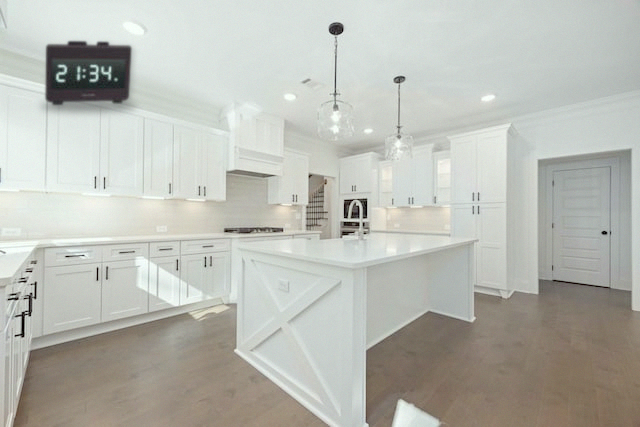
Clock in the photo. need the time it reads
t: 21:34
